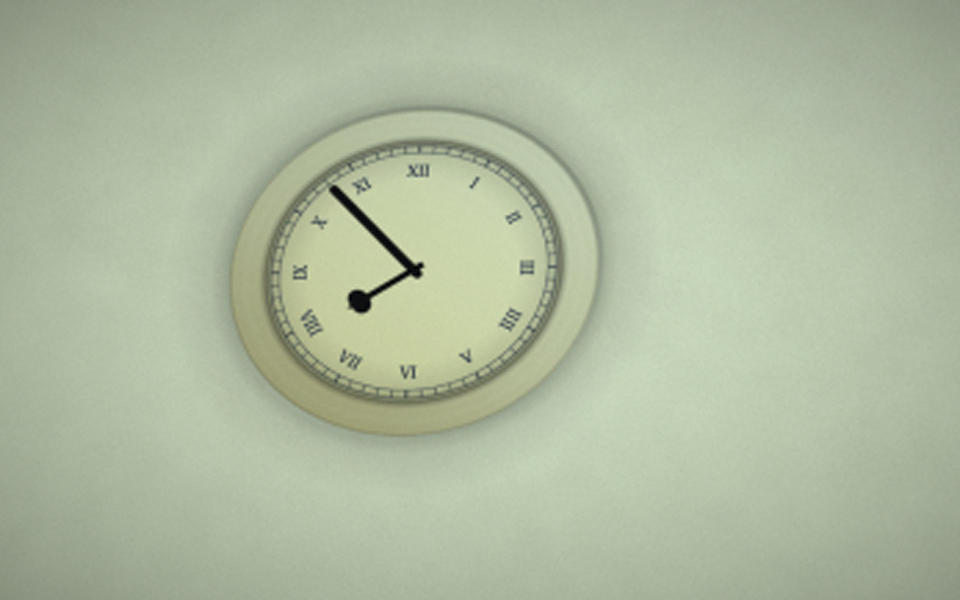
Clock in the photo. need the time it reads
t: 7:53
